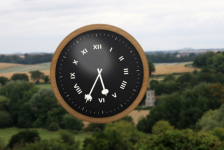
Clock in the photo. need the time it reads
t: 5:35
